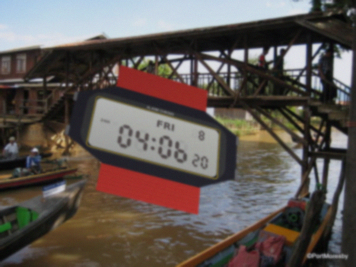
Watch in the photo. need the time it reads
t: 4:06:20
